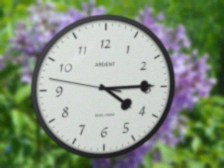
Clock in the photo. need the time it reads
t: 4:14:47
